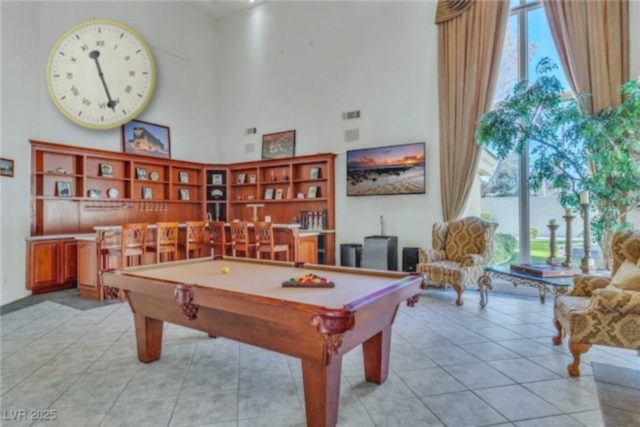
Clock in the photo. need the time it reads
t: 11:27
